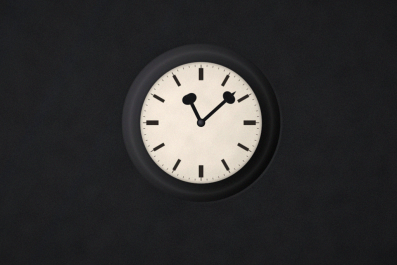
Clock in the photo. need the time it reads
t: 11:08
